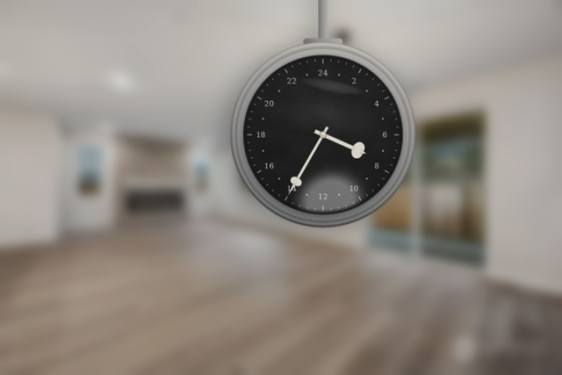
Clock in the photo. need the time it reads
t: 7:35
